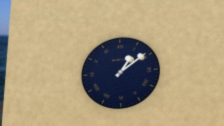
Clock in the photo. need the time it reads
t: 1:09
